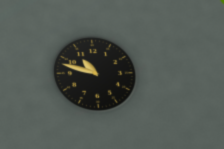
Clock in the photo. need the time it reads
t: 10:48
